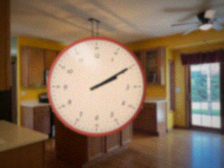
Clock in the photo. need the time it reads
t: 2:10
